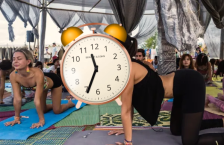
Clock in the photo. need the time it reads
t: 11:34
